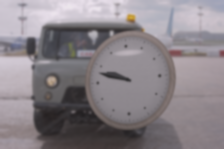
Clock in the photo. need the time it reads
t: 9:48
